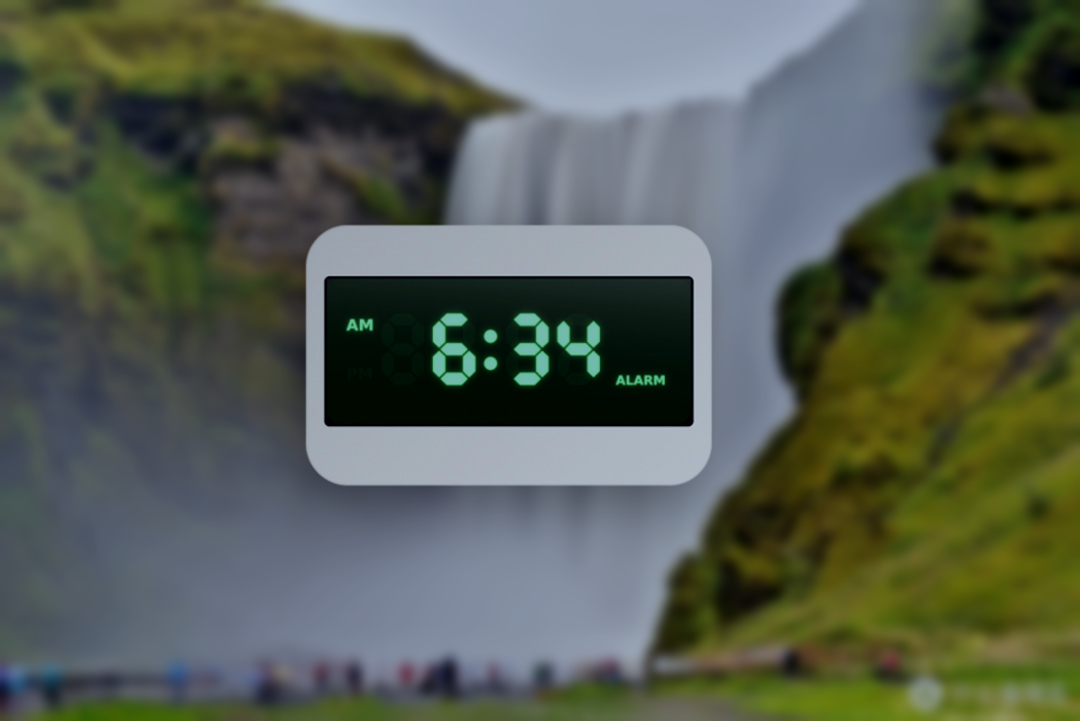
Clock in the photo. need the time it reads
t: 6:34
